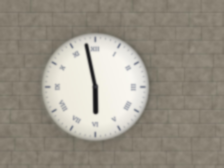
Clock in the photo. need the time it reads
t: 5:58
